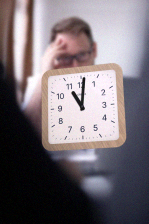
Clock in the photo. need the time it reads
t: 11:01
